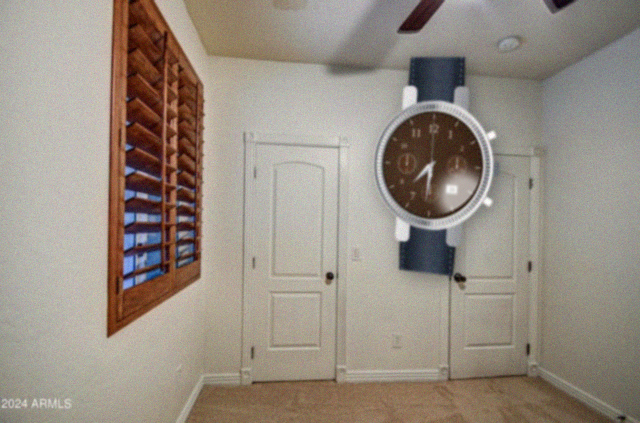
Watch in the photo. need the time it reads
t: 7:31
